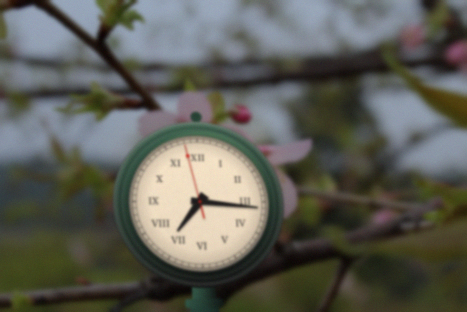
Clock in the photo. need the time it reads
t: 7:15:58
